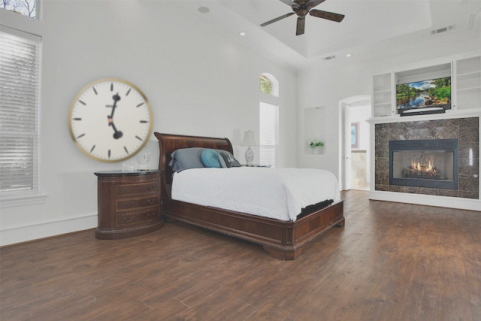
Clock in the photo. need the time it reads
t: 5:02
